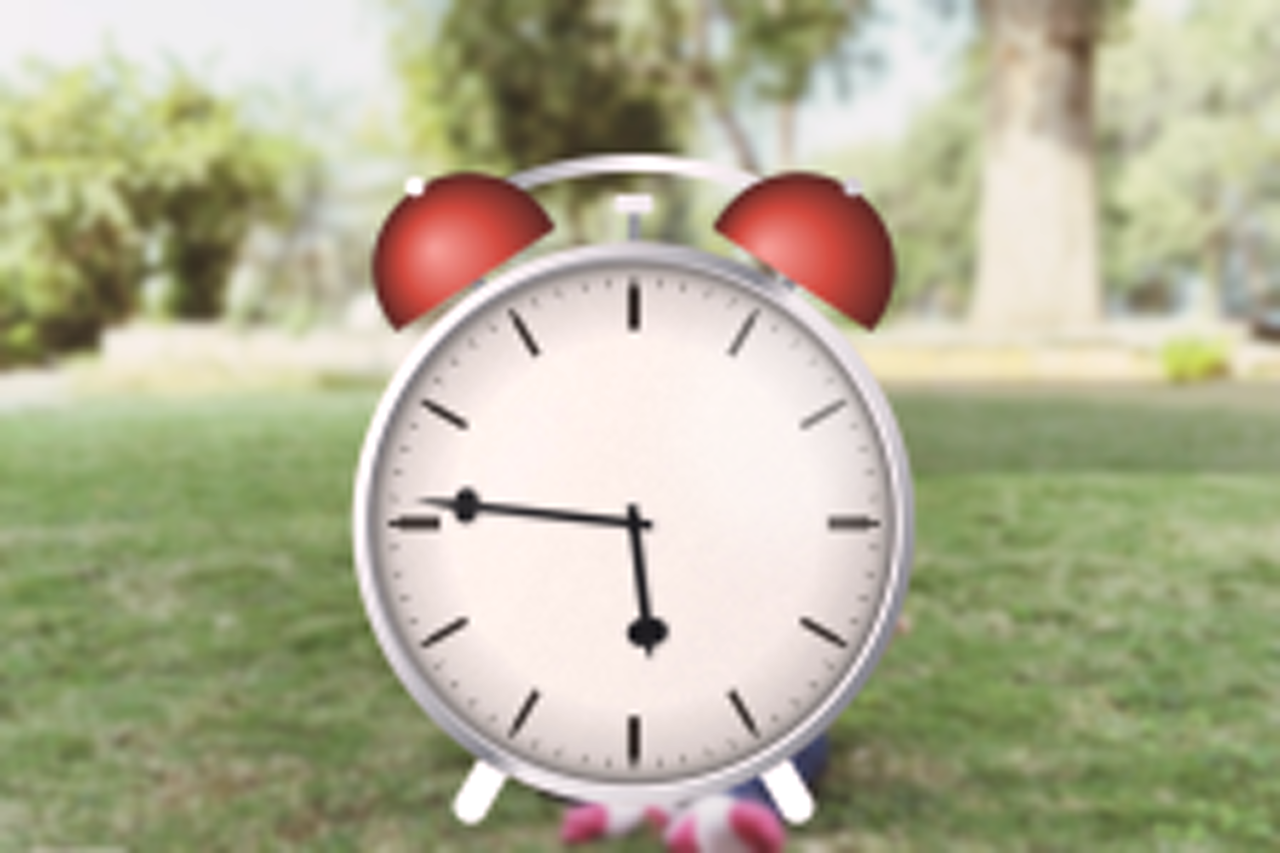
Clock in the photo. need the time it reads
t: 5:46
